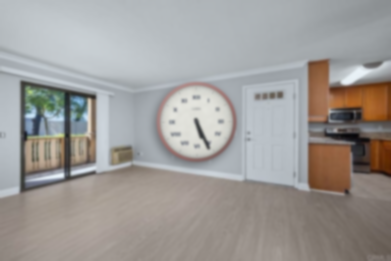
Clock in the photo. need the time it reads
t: 5:26
